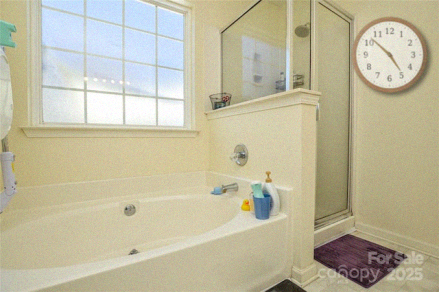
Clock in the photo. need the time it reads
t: 4:52
